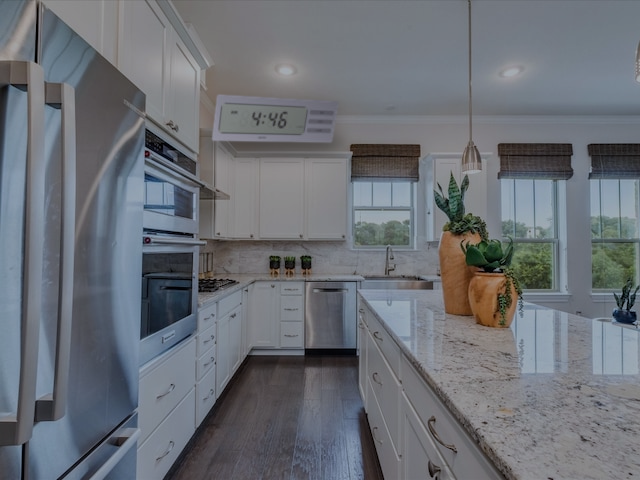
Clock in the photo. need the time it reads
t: 4:46
